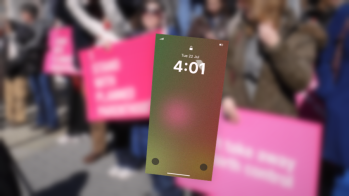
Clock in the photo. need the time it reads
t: 4:01
